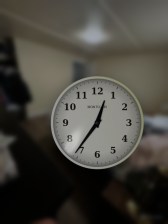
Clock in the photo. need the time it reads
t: 12:36
